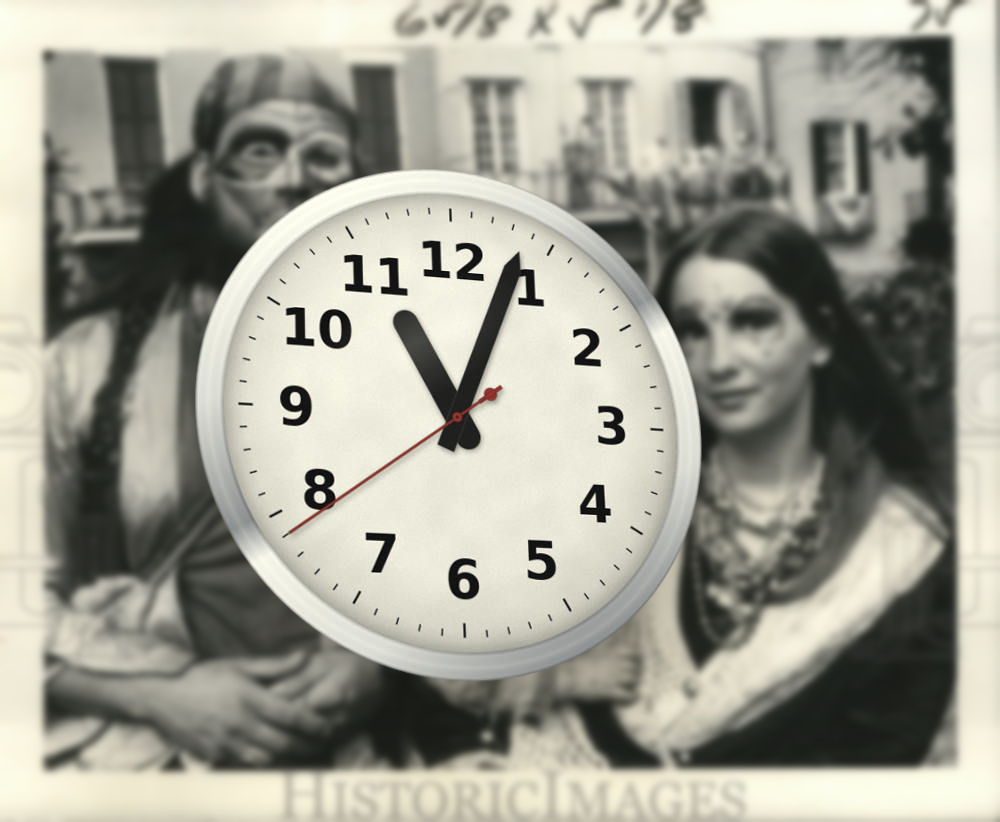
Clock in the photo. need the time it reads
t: 11:03:39
